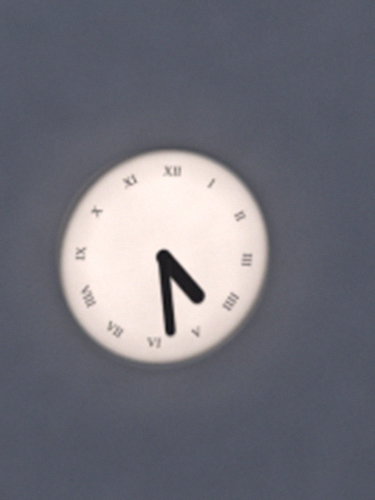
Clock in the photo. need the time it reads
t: 4:28
